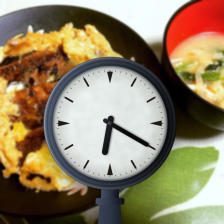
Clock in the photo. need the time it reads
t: 6:20
